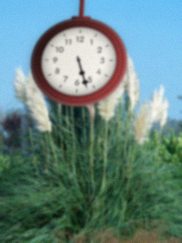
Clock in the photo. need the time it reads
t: 5:27
